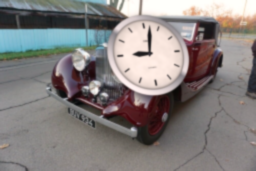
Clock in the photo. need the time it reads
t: 9:02
